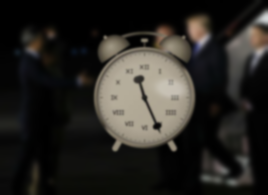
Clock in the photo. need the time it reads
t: 11:26
